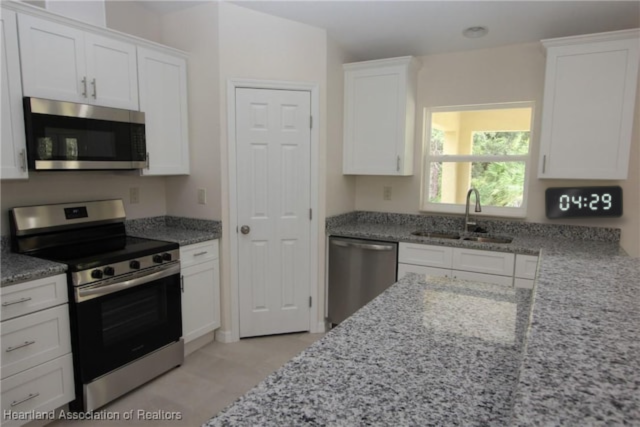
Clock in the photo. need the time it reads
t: 4:29
